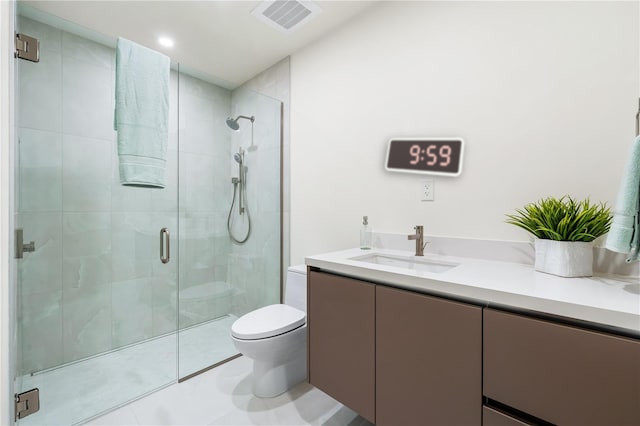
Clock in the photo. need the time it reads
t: 9:59
